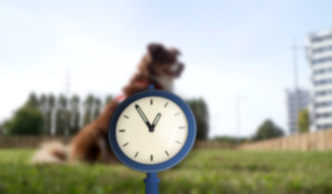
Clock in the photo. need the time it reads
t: 12:55
